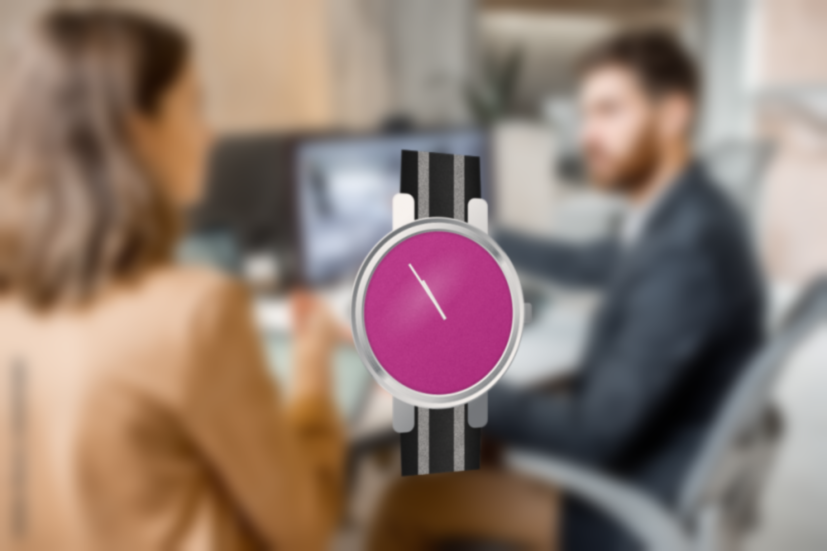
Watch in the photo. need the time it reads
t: 10:54
